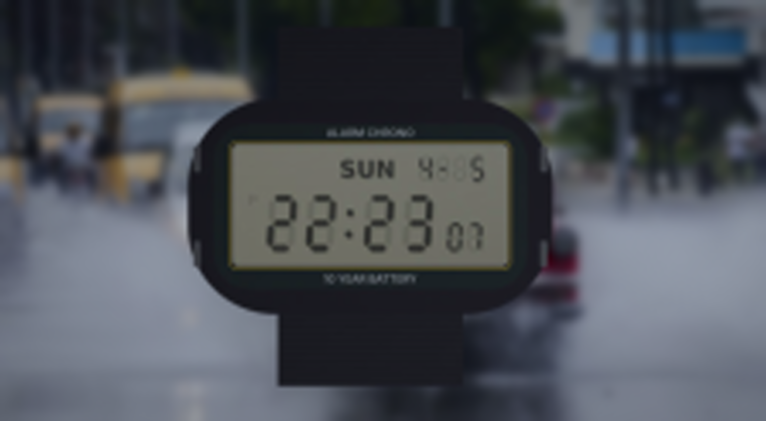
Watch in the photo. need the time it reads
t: 22:23:07
